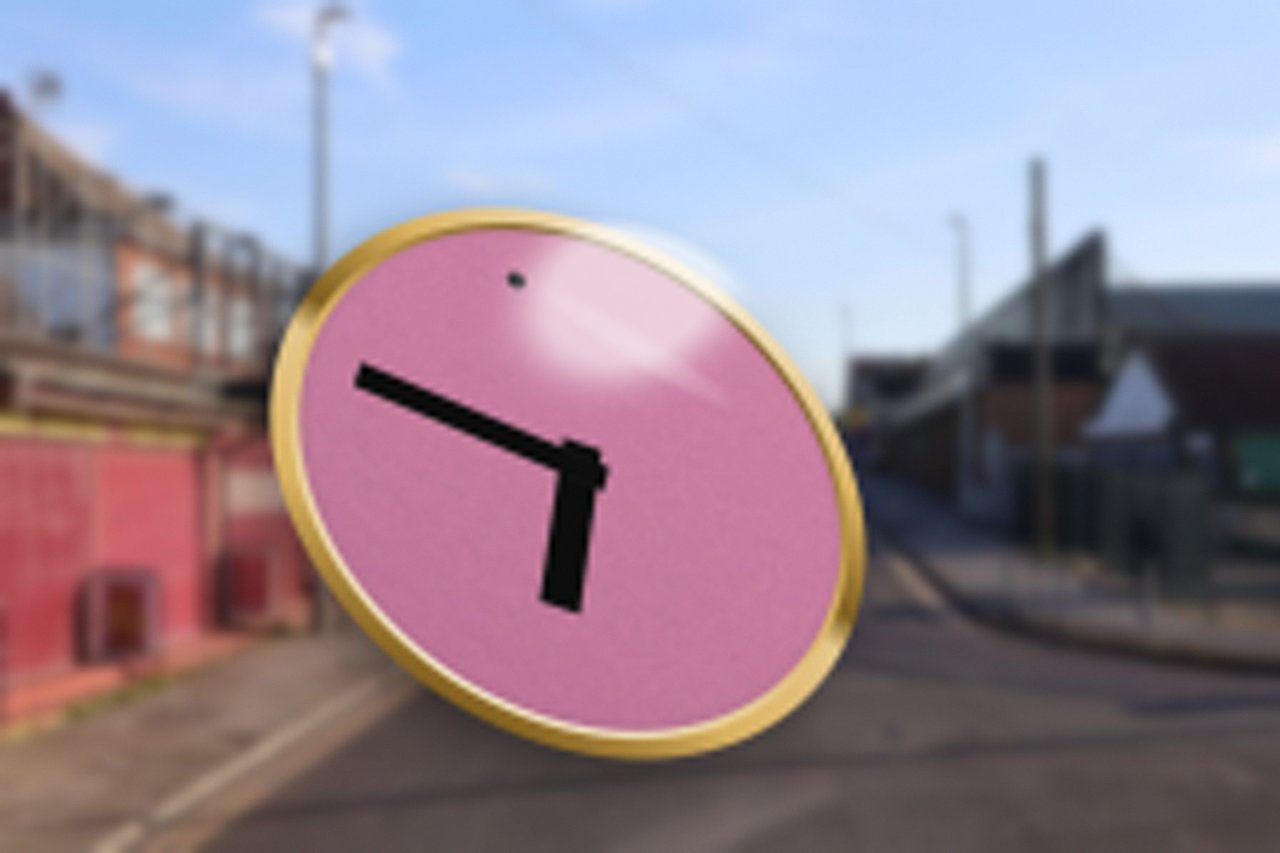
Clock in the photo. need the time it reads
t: 6:50
